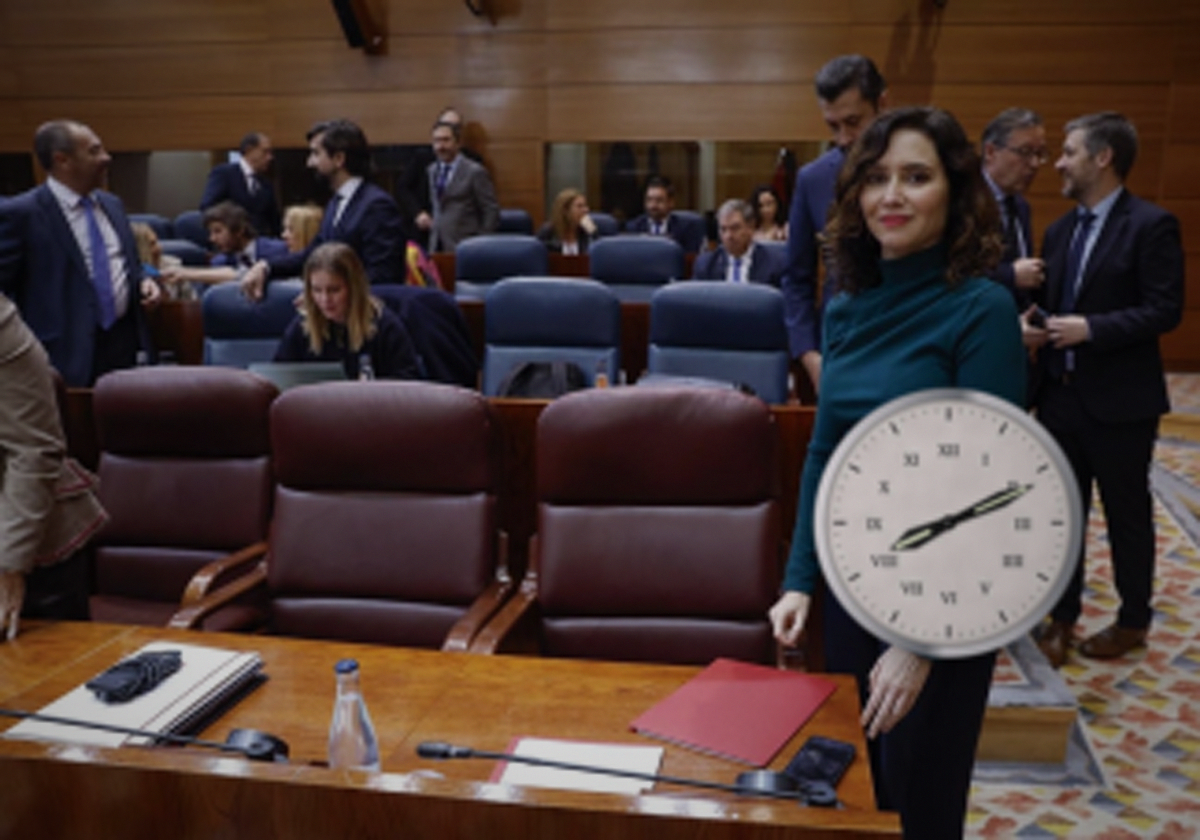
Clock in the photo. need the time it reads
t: 8:11
